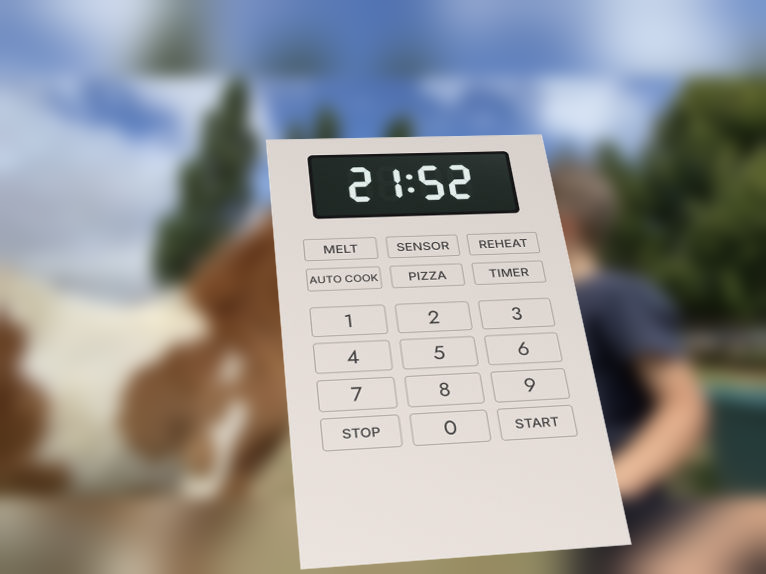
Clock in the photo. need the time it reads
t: 21:52
